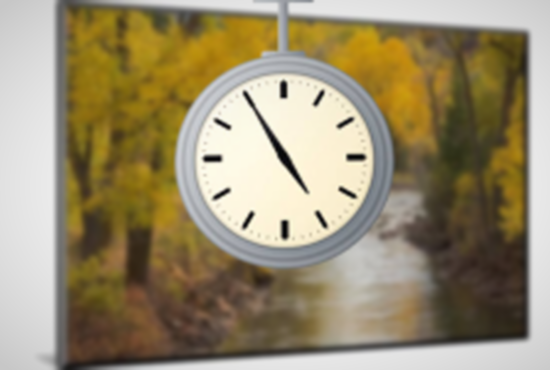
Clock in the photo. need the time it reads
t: 4:55
